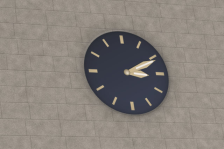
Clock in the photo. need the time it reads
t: 3:11
